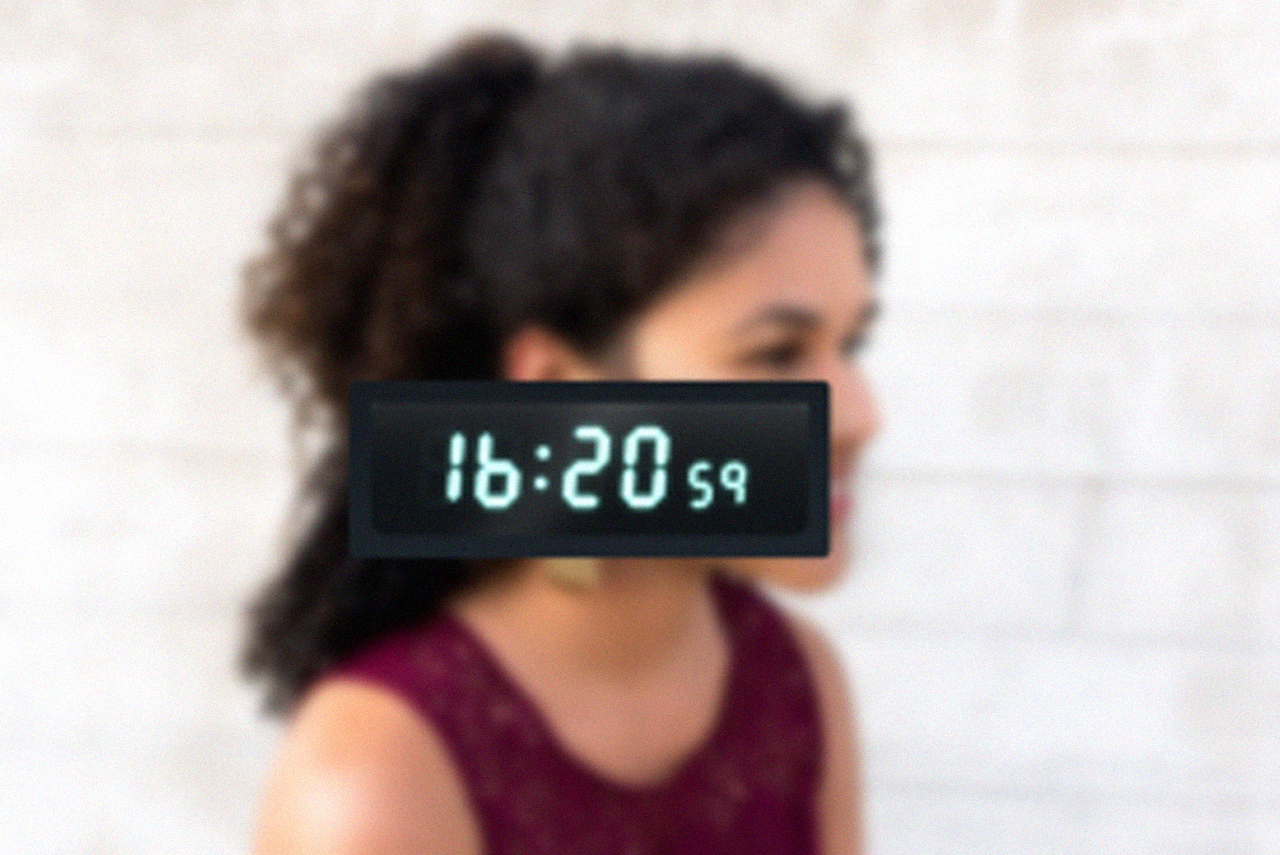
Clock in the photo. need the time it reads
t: 16:20:59
